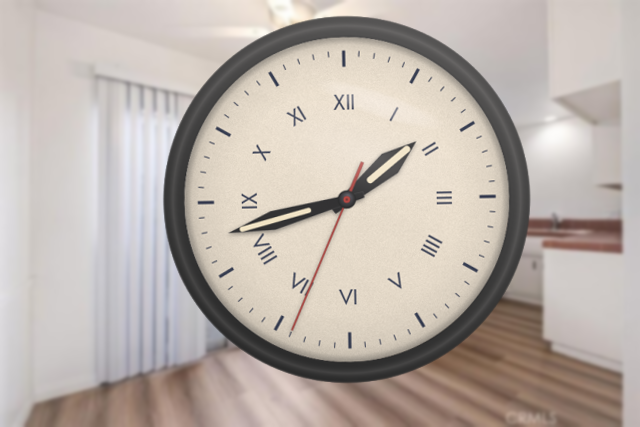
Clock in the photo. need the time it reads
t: 1:42:34
